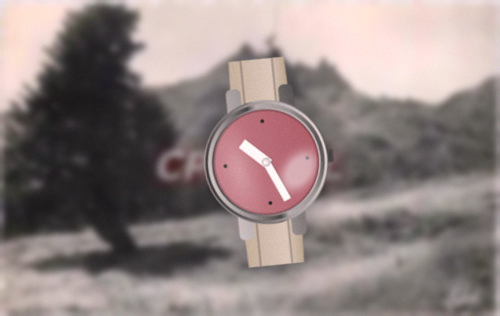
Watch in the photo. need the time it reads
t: 10:26
